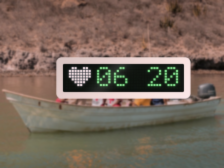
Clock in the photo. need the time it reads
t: 6:20
